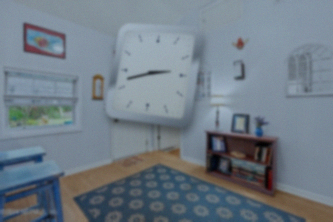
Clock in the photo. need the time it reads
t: 2:42
